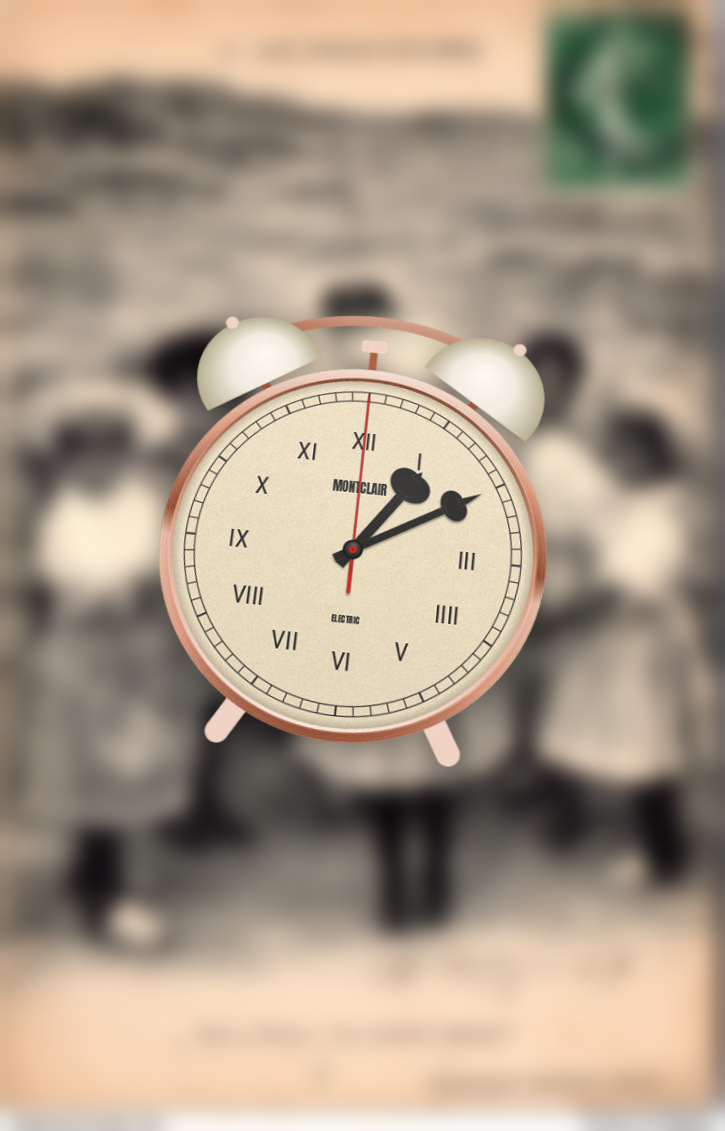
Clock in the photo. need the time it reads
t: 1:10:00
